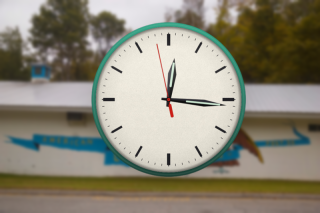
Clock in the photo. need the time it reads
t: 12:15:58
